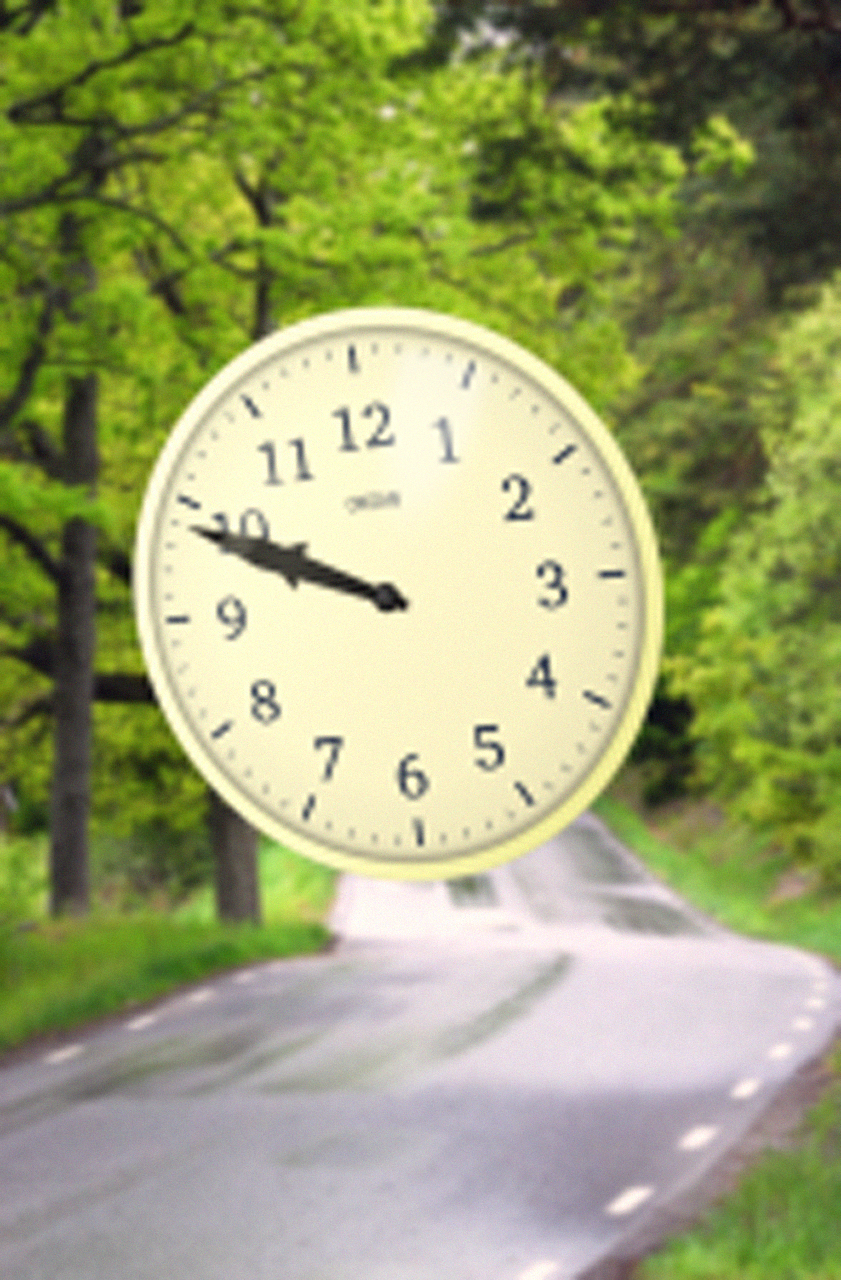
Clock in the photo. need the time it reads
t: 9:49
